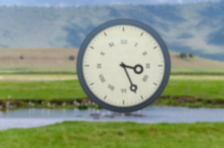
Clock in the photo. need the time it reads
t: 3:26
